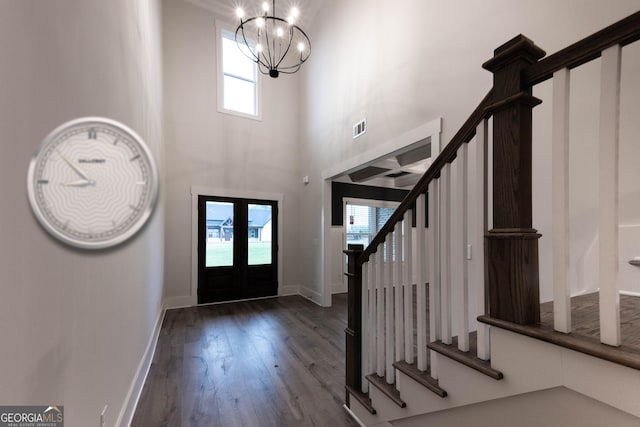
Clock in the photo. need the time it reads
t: 8:52
